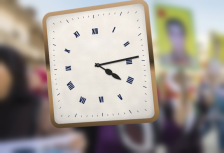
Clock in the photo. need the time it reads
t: 4:14
